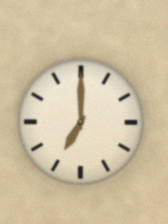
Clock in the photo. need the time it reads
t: 7:00
